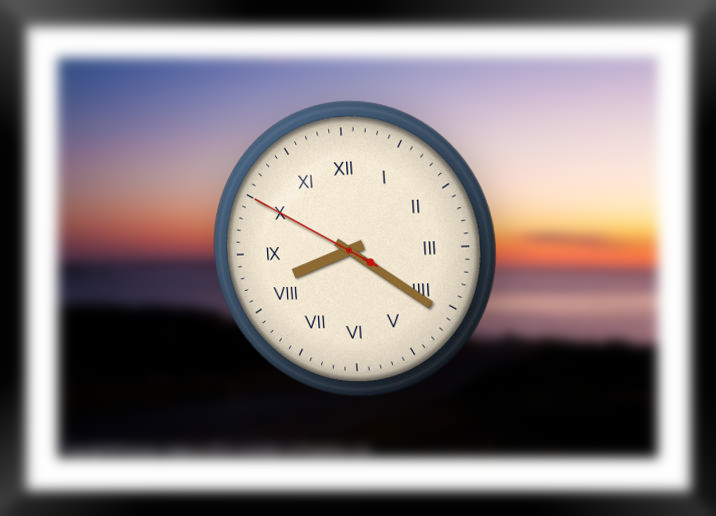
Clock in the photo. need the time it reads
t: 8:20:50
